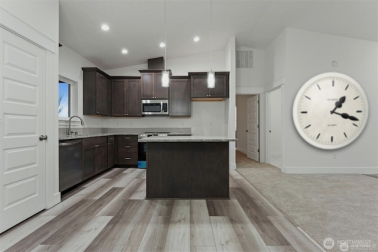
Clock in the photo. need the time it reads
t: 1:18
